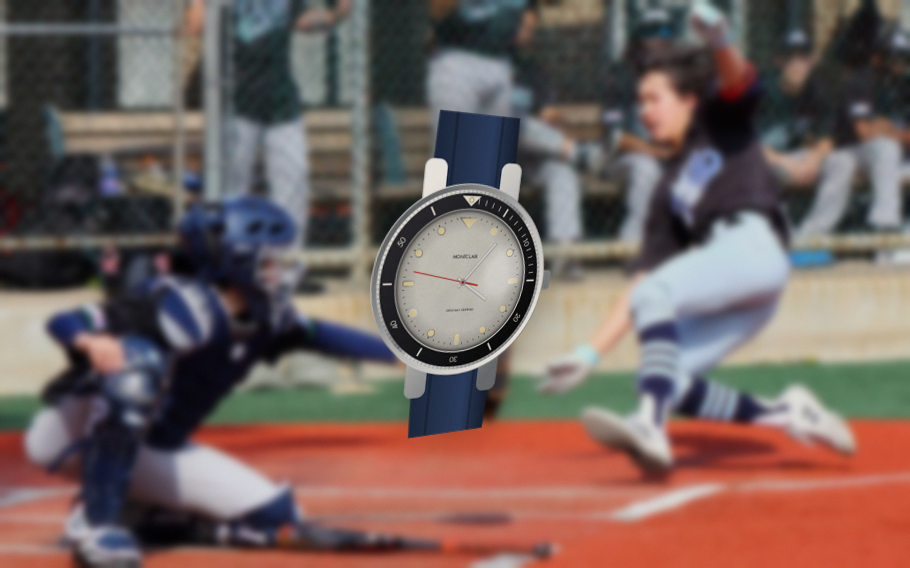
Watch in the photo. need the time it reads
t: 4:06:47
